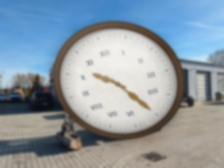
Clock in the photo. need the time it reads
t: 10:25
